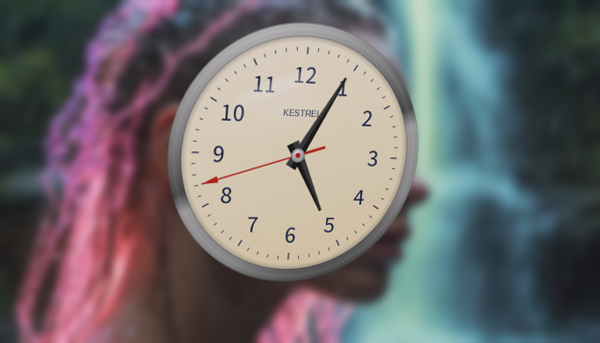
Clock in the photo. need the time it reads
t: 5:04:42
